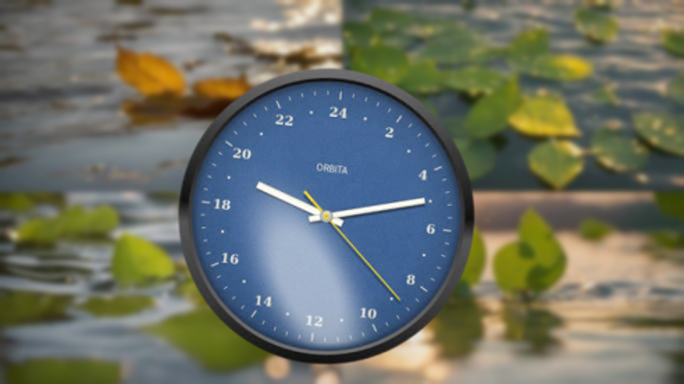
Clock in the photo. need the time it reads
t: 19:12:22
